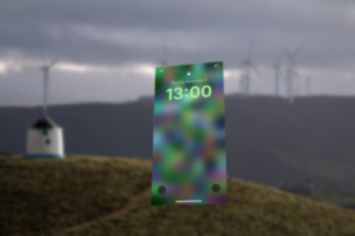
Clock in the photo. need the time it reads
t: 13:00
